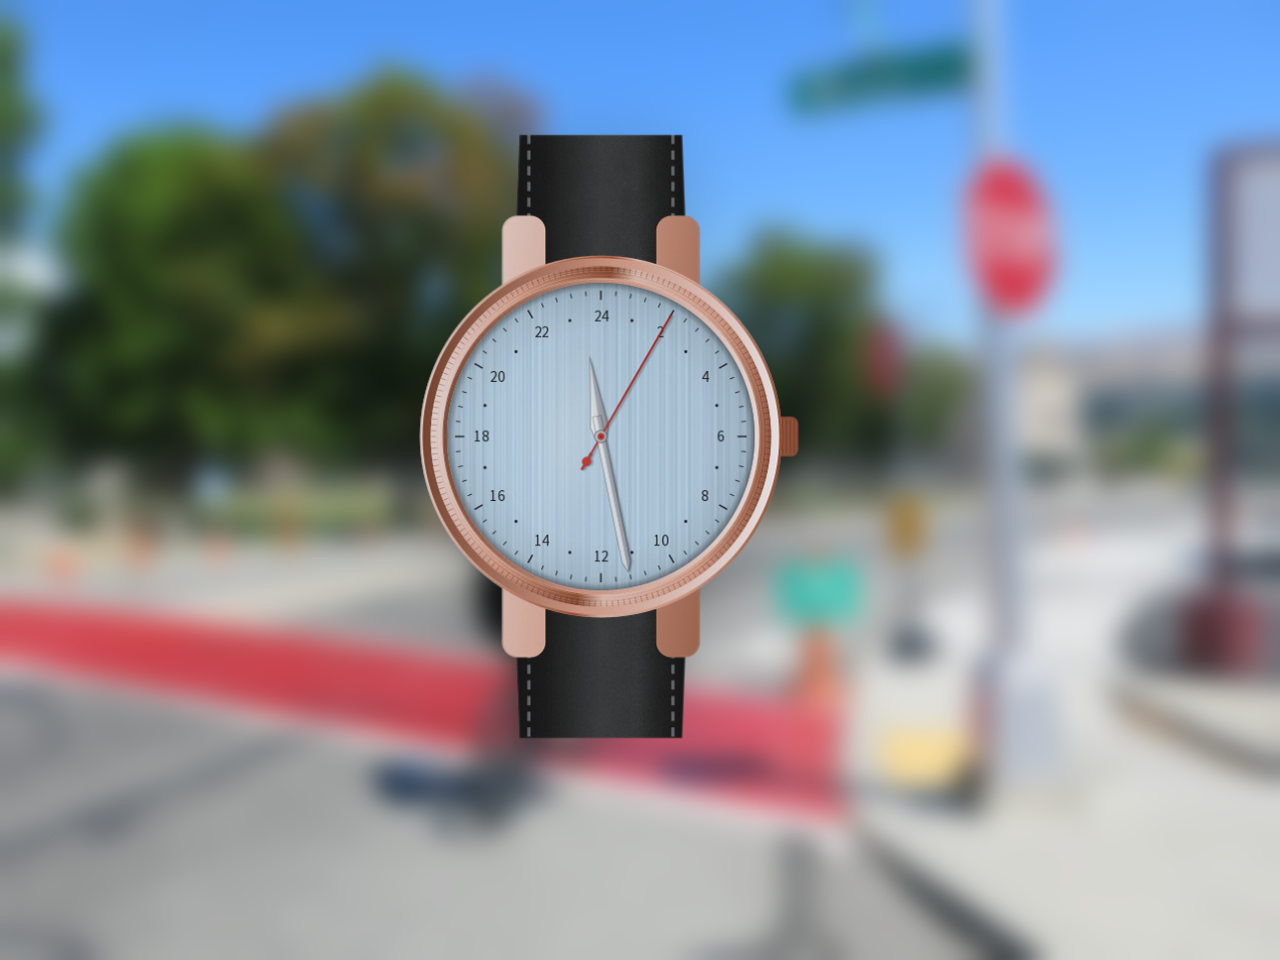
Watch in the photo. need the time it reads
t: 23:28:05
